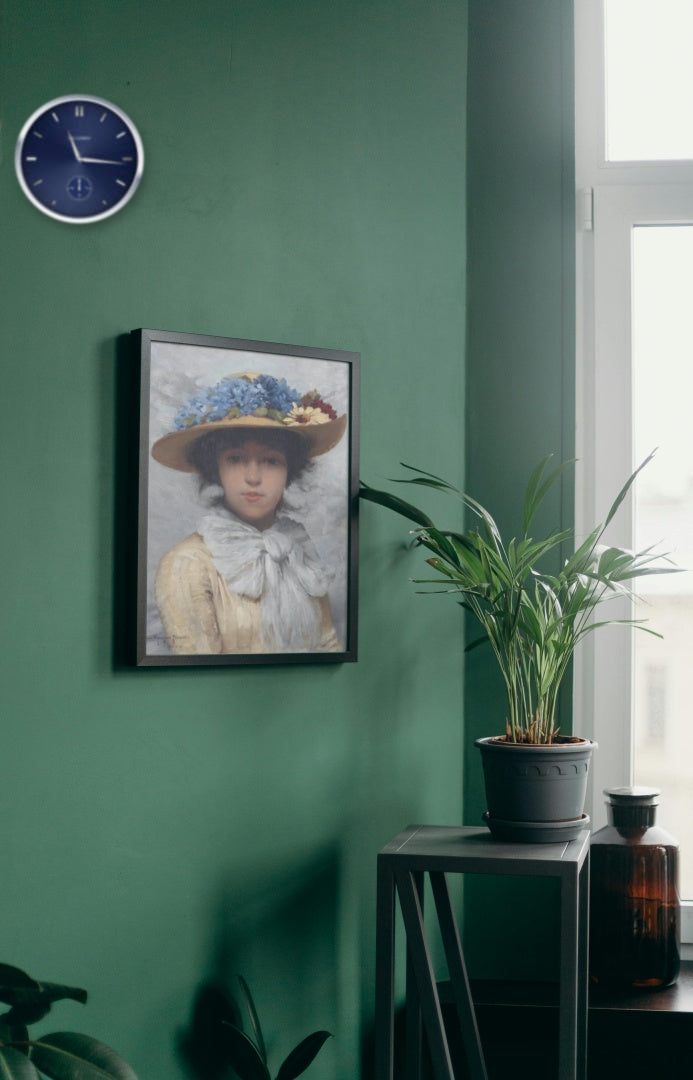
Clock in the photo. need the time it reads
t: 11:16
